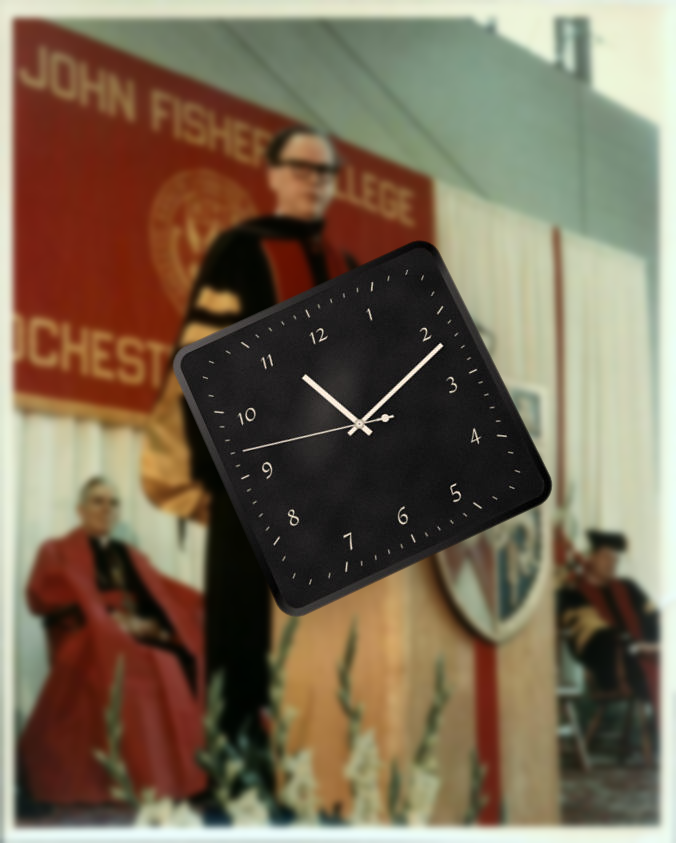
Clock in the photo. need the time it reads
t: 11:11:47
